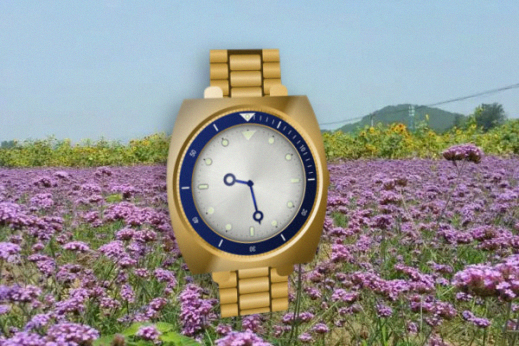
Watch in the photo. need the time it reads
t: 9:28
